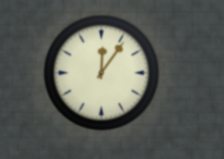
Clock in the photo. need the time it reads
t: 12:06
